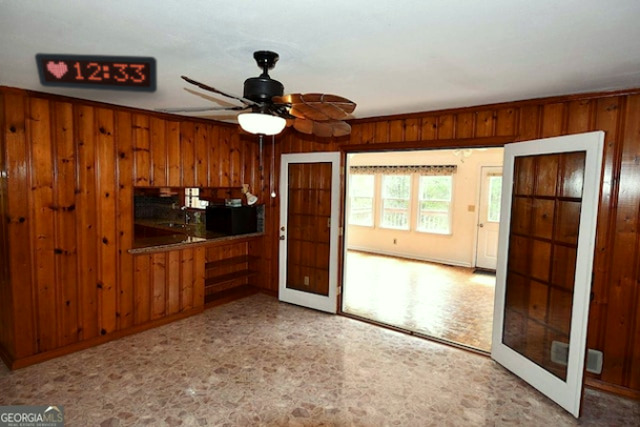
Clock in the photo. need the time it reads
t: 12:33
